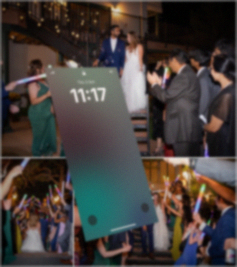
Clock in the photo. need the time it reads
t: 11:17
